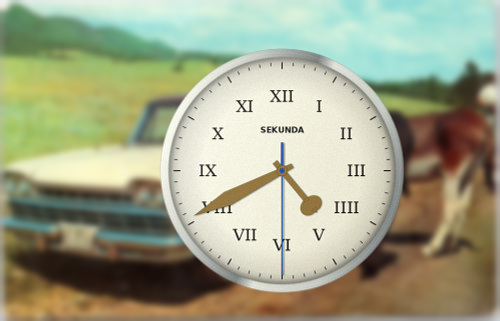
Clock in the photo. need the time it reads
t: 4:40:30
